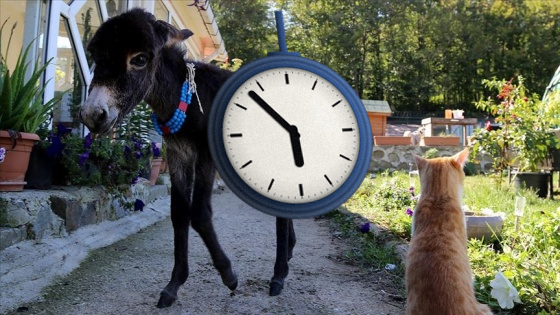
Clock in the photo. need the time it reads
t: 5:53
